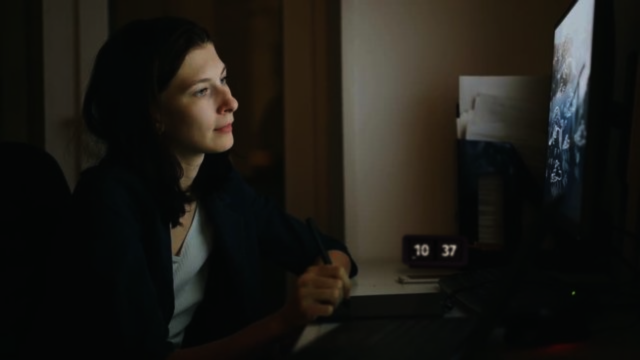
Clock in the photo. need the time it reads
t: 10:37
